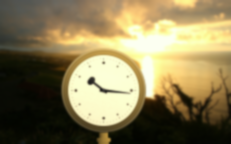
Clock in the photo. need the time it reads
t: 10:16
